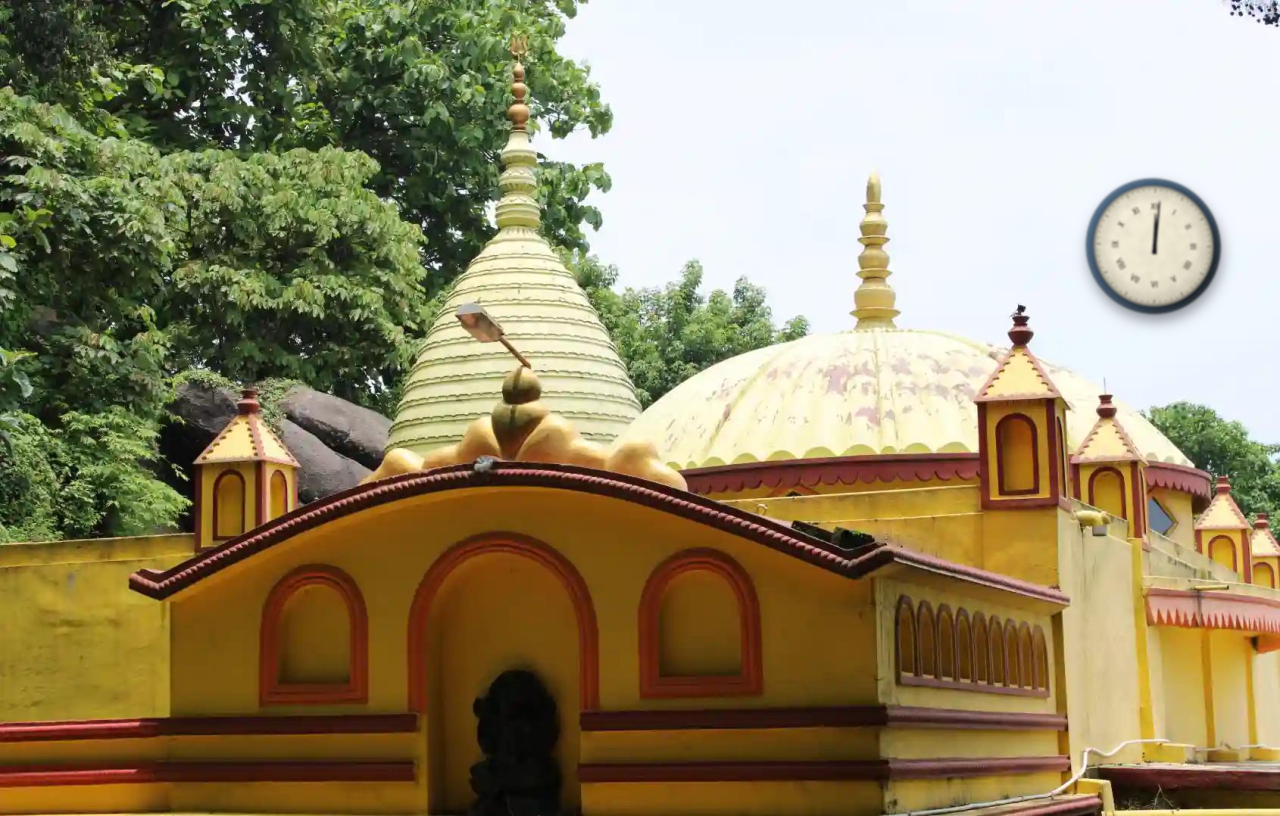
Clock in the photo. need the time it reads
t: 12:01
